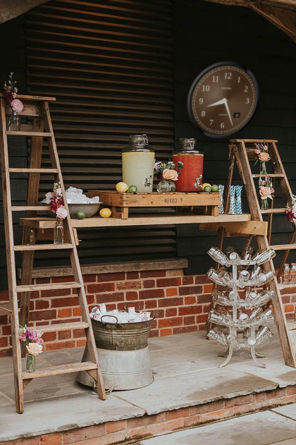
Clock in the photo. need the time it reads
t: 8:26
